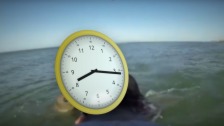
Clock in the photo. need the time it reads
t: 8:16
